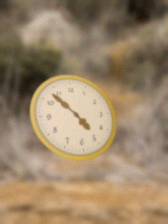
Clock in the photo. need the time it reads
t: 4:53
